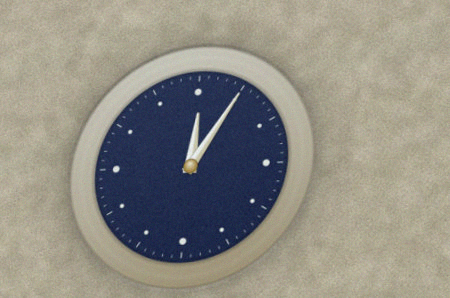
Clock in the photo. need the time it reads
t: 12:05
